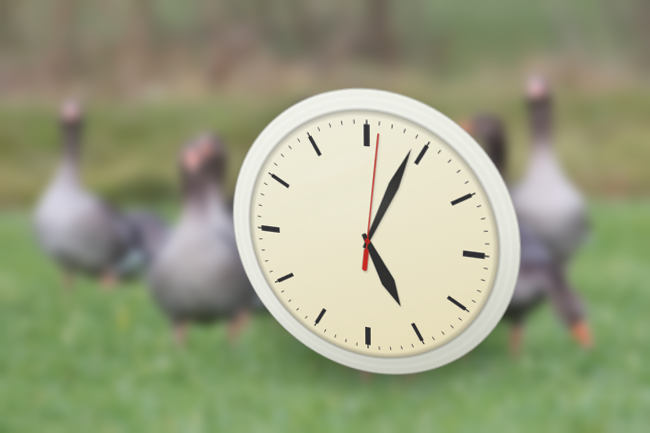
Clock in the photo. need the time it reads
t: 5:04:01
